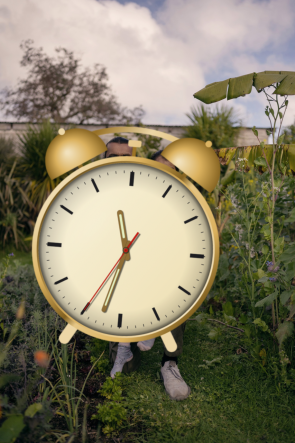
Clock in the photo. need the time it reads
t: 11:32:35
